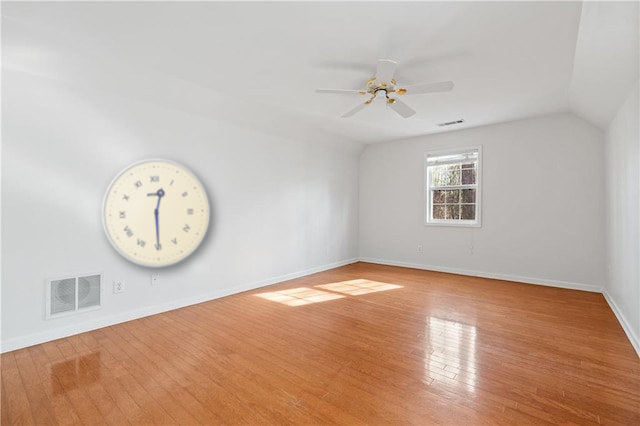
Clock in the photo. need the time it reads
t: 12:30
